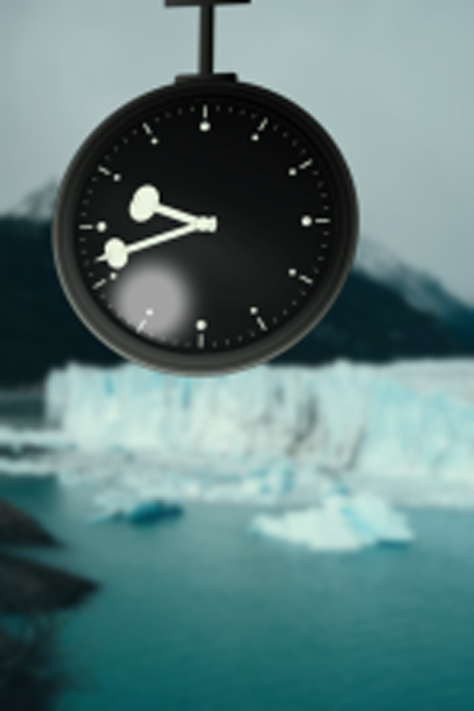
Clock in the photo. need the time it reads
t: 9:42
